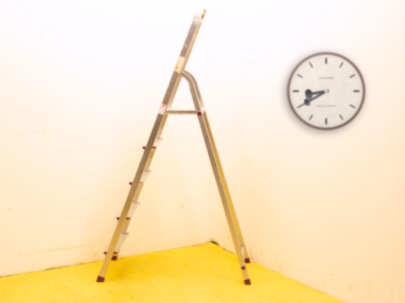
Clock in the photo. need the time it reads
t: 8:40
